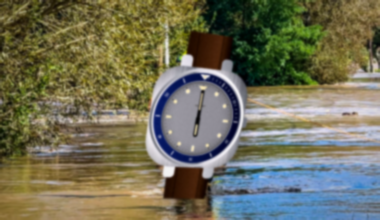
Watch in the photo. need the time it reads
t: 6:00
